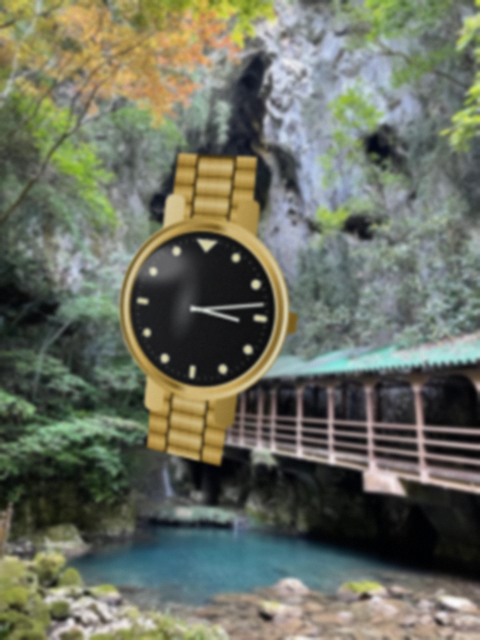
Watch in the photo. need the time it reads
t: 3:13
